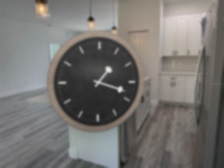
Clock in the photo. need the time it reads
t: 1:18
